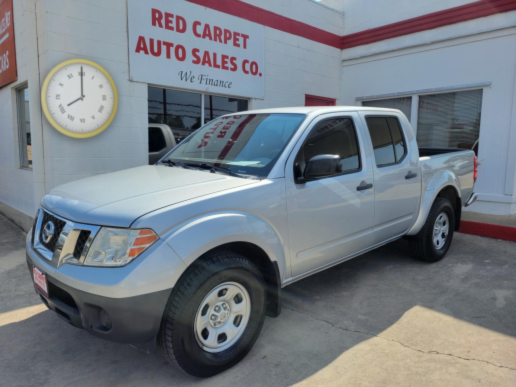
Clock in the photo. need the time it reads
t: 8:00
